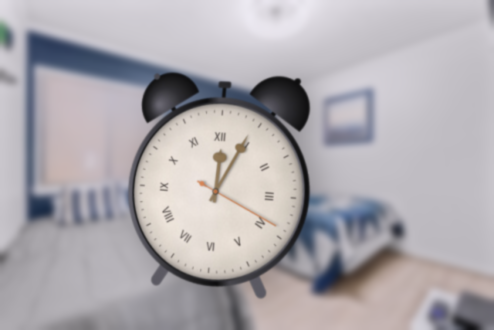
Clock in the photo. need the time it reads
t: 12:04:19
